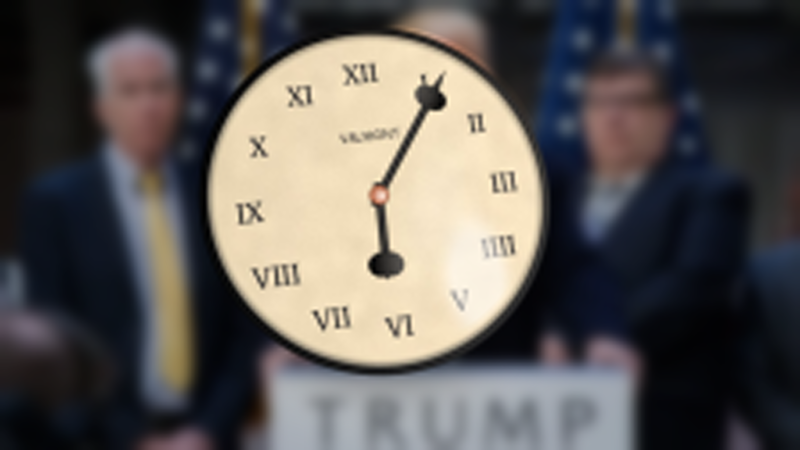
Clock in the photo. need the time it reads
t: 6:06
